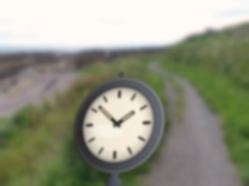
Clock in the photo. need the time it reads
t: 1:52
